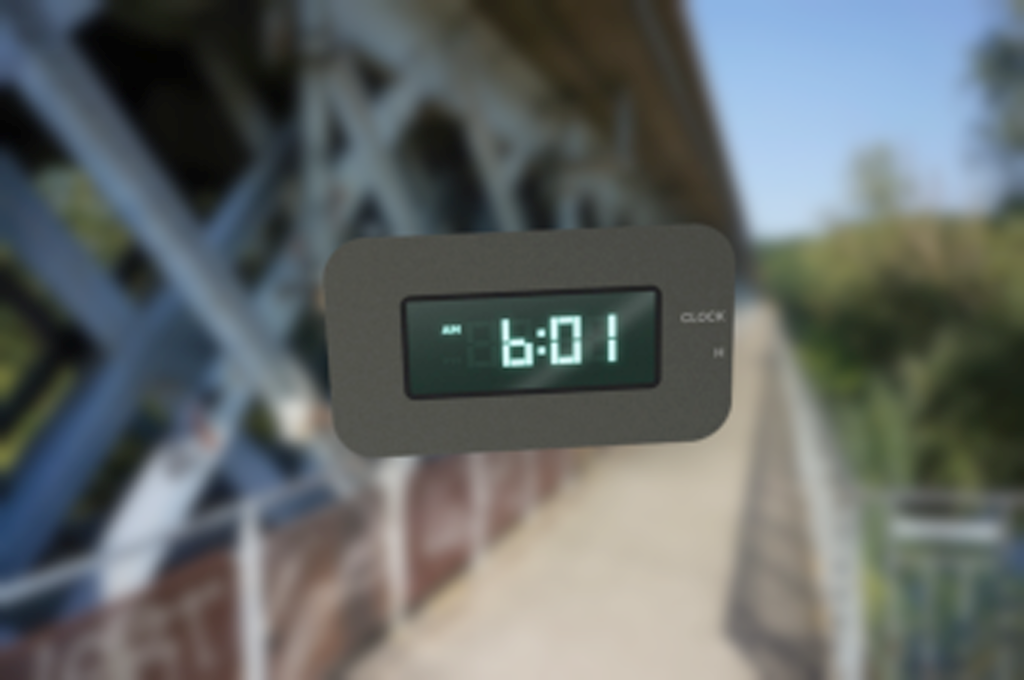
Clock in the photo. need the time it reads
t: 6:01
